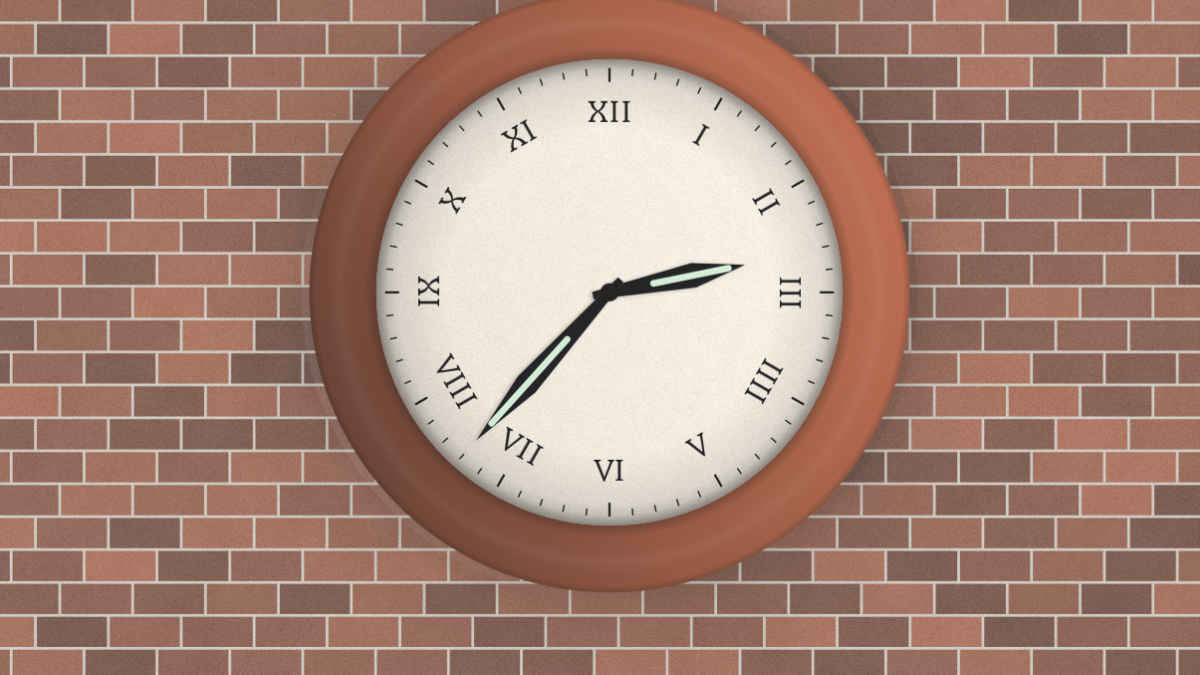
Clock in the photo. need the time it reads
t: 2:37
